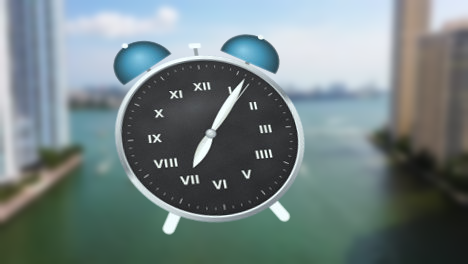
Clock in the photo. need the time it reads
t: 7:06:07
